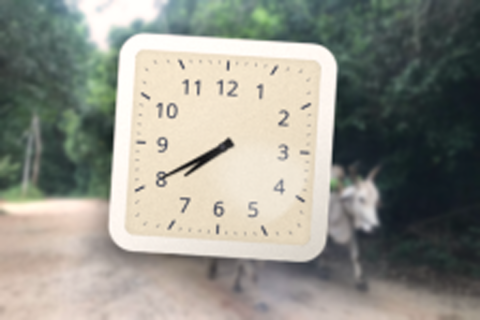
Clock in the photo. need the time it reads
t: 7:40
